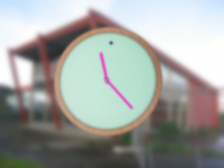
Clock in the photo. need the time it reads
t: 11:22
